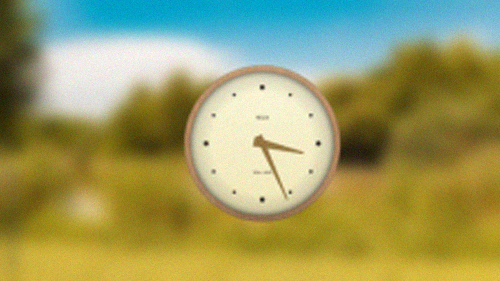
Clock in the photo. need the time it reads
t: 3:26
